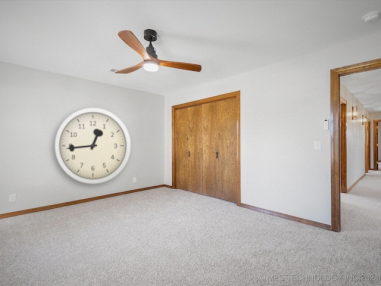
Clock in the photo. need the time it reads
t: 12:44
